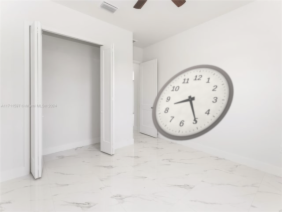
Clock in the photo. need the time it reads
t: 8:25
